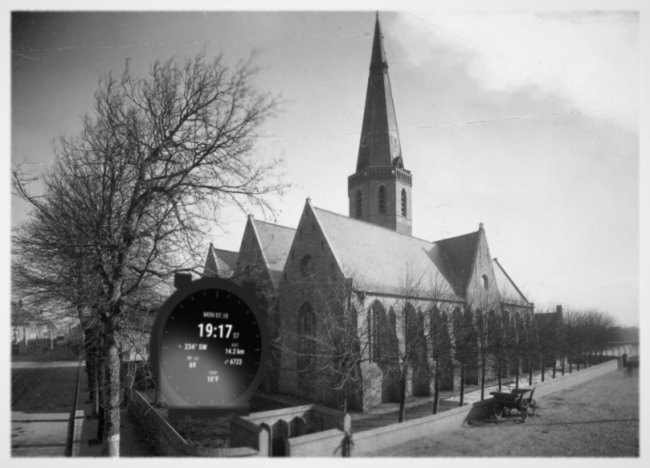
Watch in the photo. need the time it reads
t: 19:17
